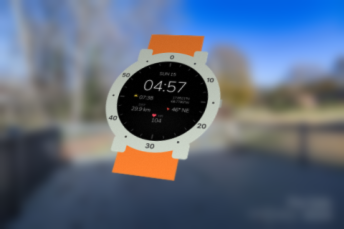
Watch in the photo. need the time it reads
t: 4:57
